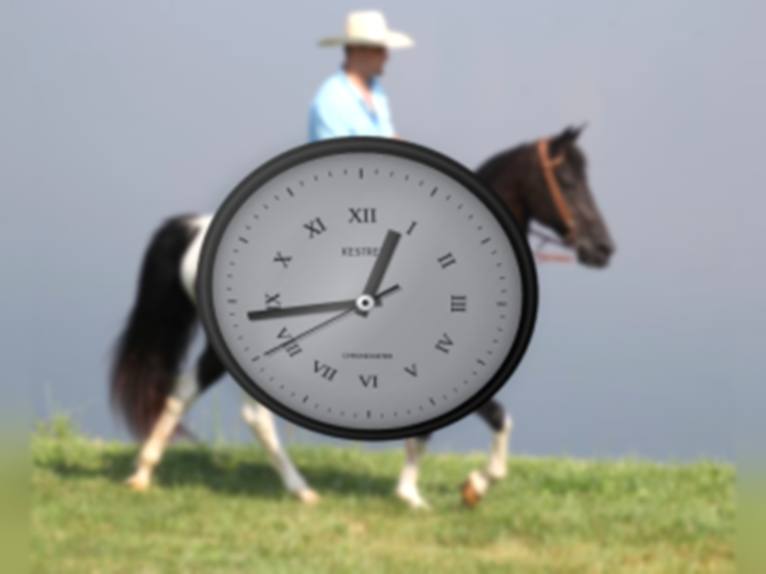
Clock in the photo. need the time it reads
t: 12:43:40
